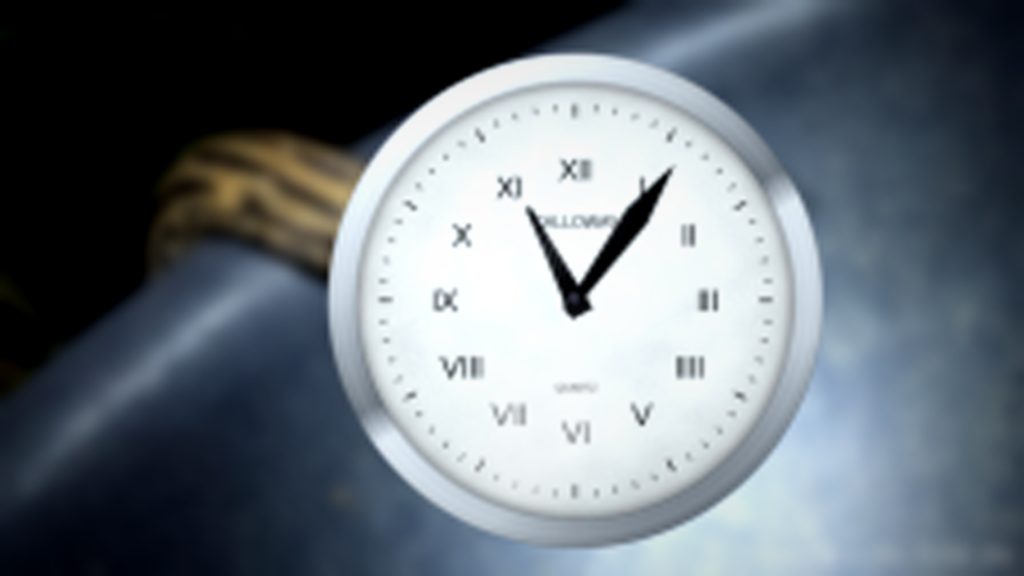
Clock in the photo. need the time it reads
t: 11:06
